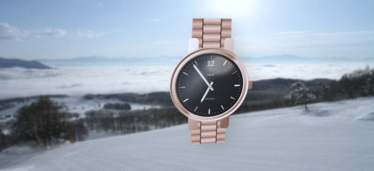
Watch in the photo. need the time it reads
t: 6:54
